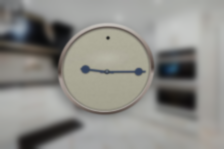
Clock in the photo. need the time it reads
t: 9:15
